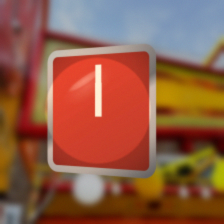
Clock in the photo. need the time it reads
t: 12:00
